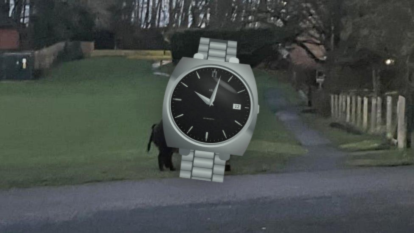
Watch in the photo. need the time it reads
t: 10:02
